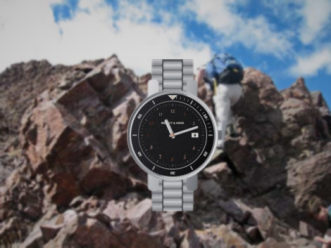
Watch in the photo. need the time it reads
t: 11:12
